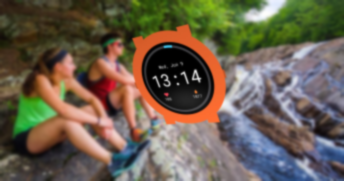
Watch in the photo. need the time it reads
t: 13:14
